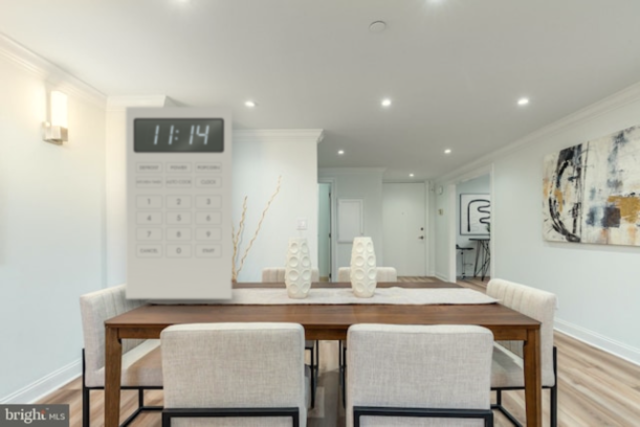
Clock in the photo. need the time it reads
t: 11:14
